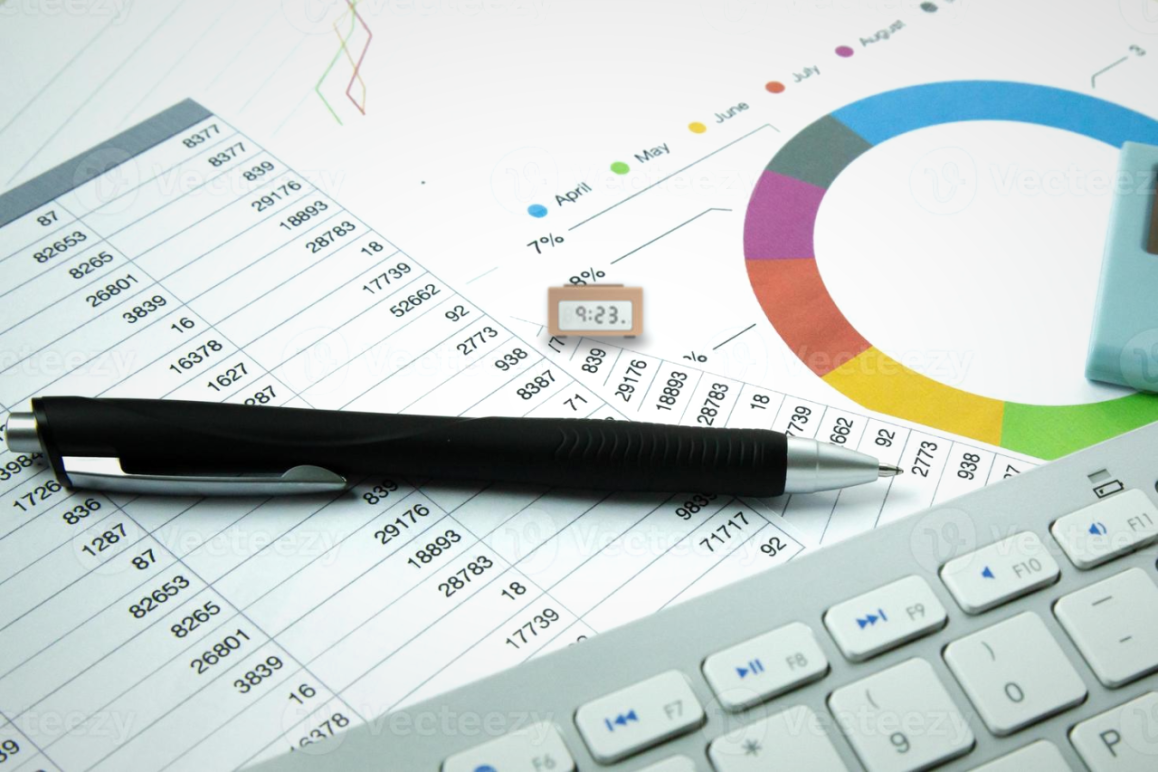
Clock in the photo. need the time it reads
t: 9:23
